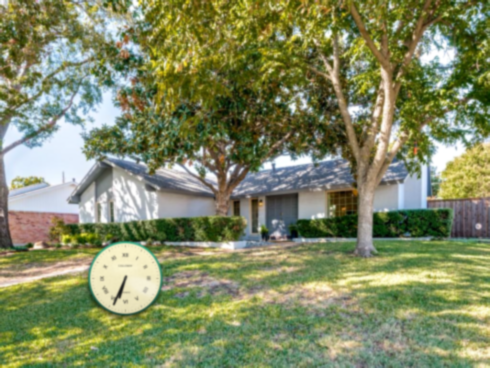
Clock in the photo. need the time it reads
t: 6:34
